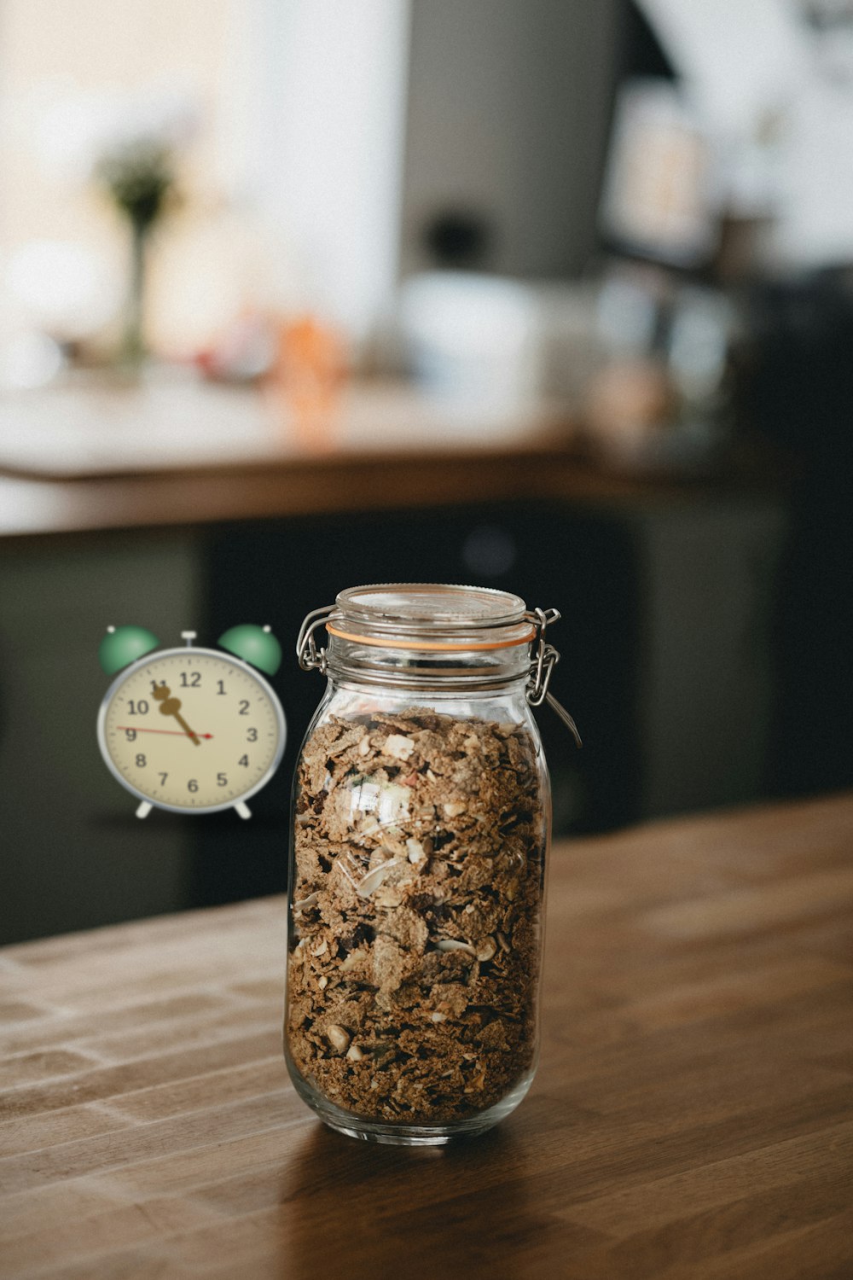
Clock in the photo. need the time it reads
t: 10:54:46
